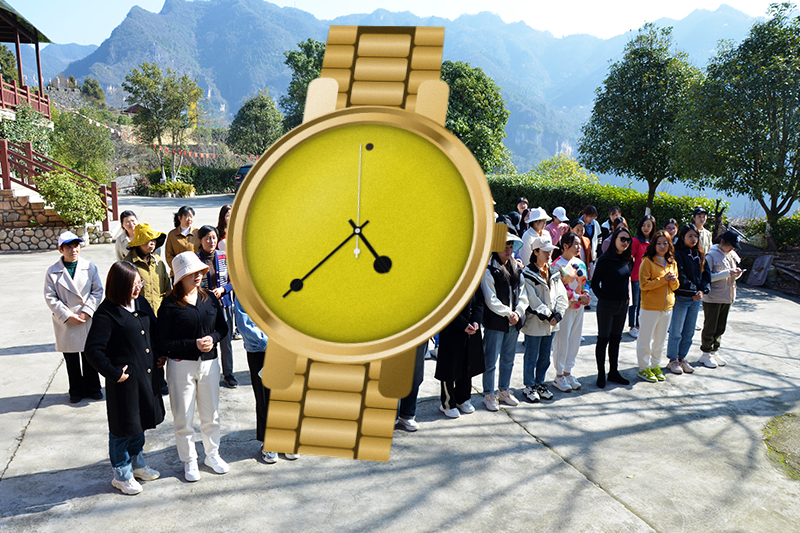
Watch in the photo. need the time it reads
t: 4:36:59
